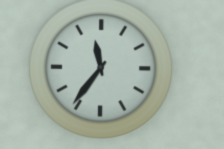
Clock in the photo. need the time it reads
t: 11:36
